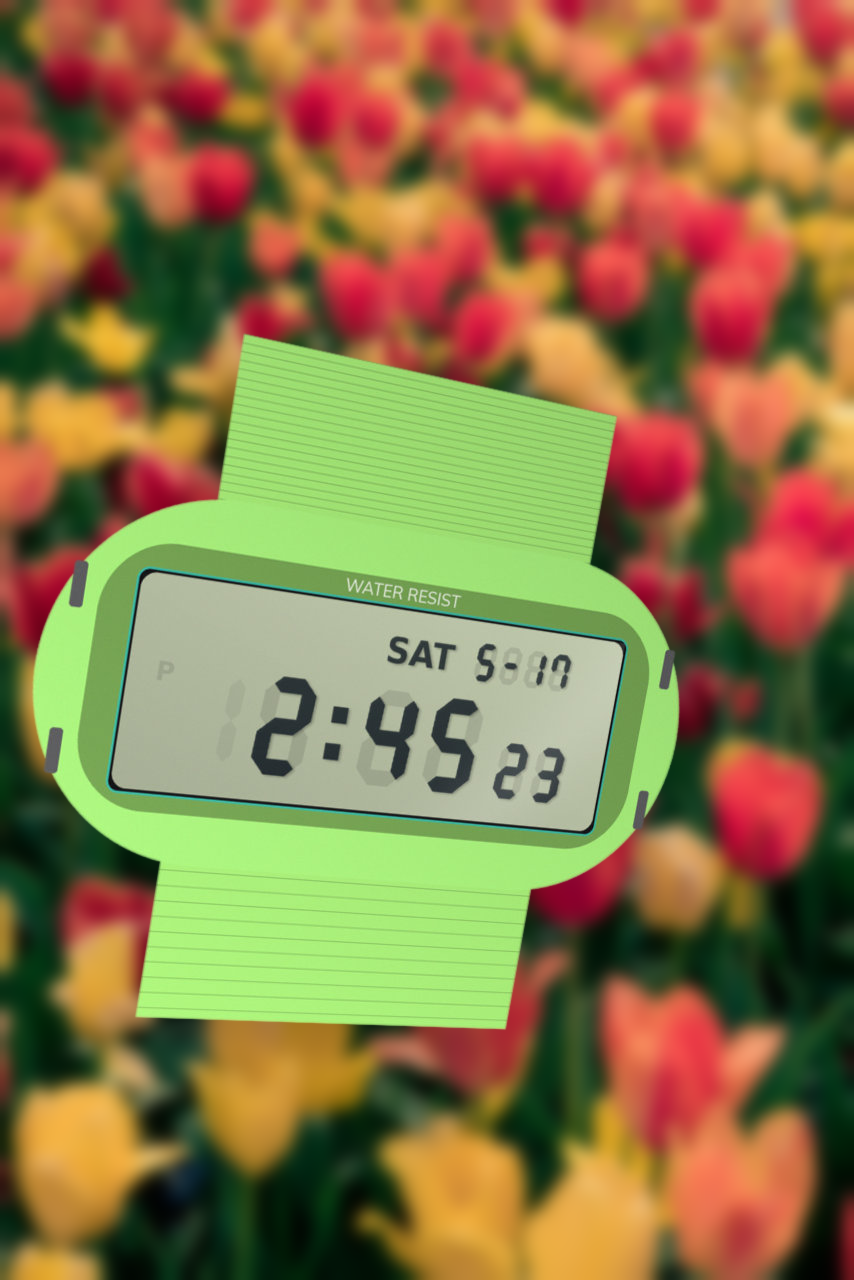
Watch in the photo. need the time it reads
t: 2:45:23
